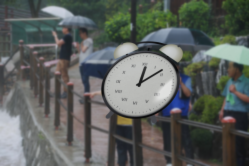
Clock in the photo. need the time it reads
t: 12:08
